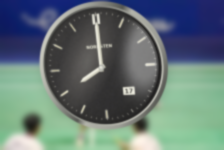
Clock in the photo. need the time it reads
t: 8:00
